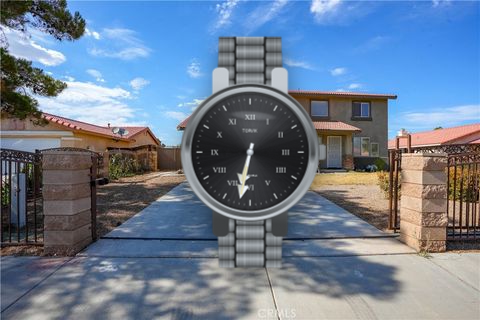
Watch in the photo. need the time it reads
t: 6:32
